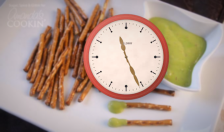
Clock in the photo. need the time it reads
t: 11:26
